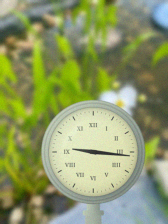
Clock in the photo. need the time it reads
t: 9:16
